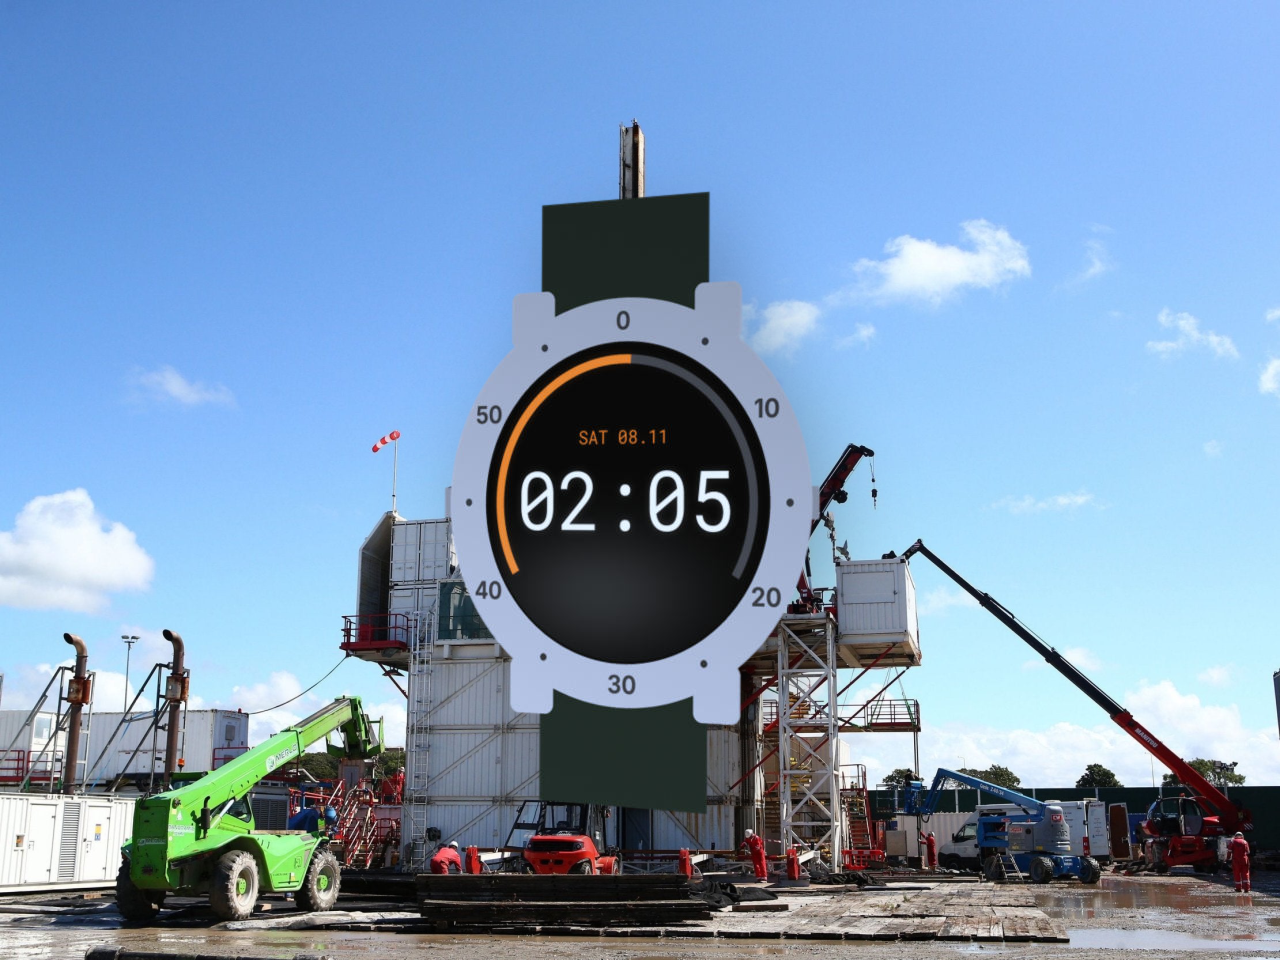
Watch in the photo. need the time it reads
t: 2:05
